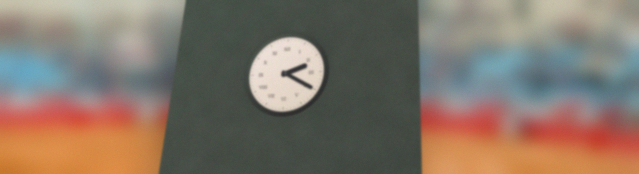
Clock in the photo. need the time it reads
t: 2:20
